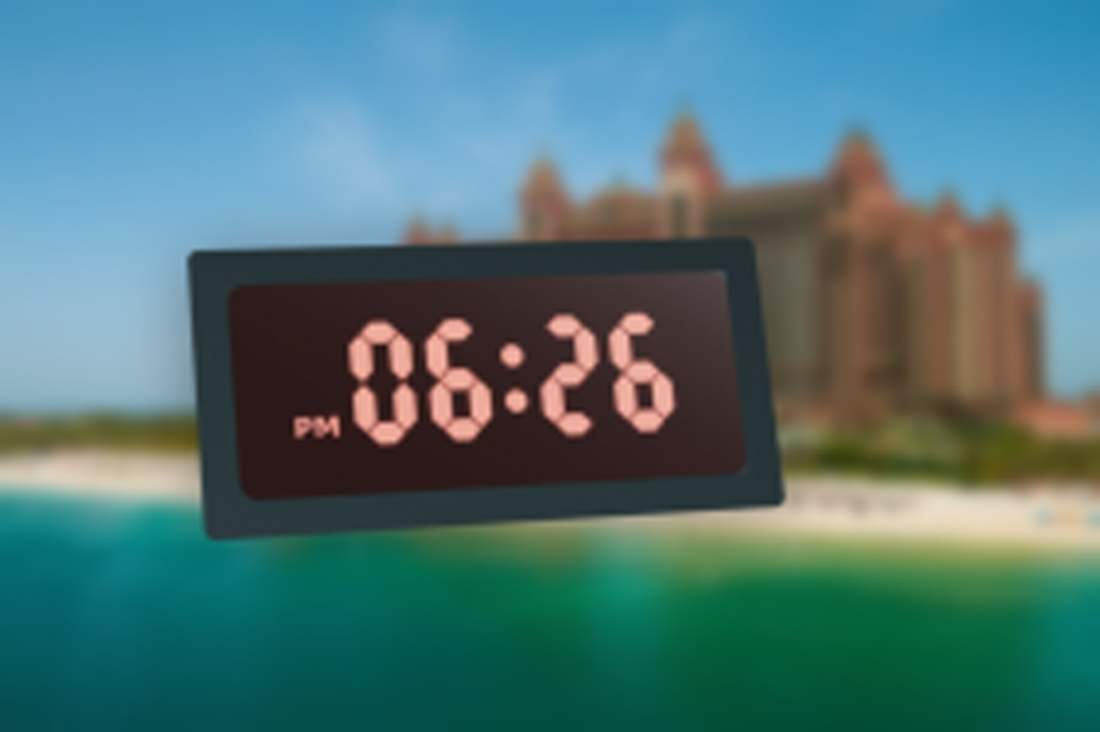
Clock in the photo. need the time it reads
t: 6:26
